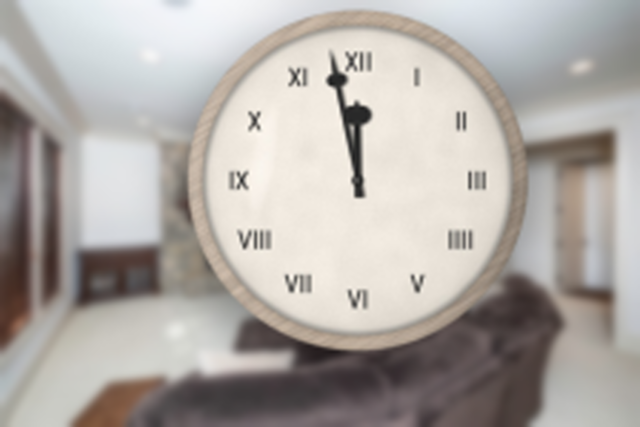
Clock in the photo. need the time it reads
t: 11:58
